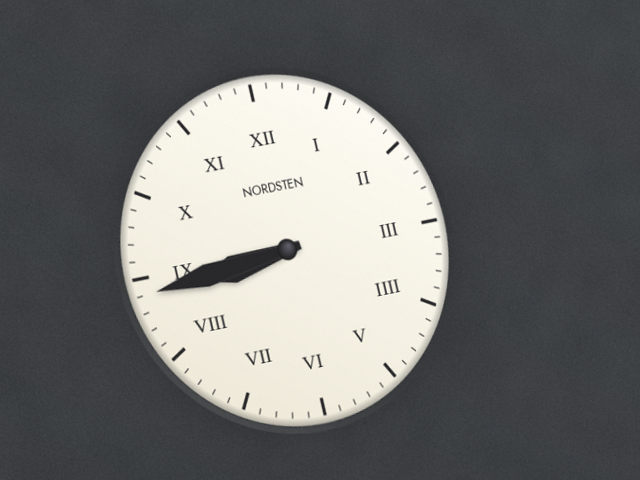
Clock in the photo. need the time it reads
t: 8:44
